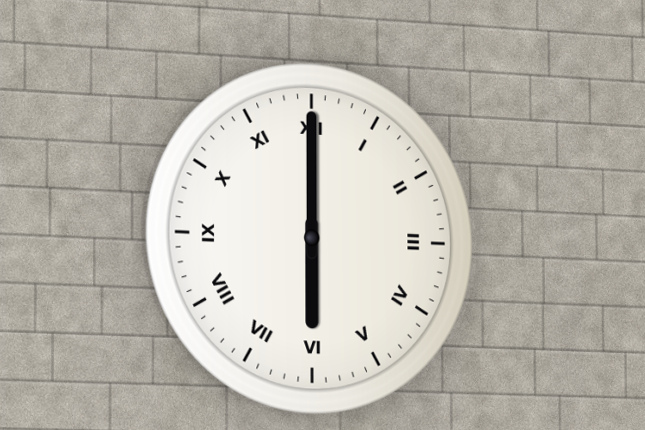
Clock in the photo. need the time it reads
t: 6:00
